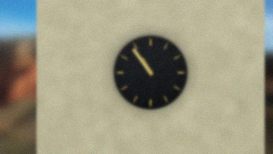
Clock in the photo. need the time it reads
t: 10:54
